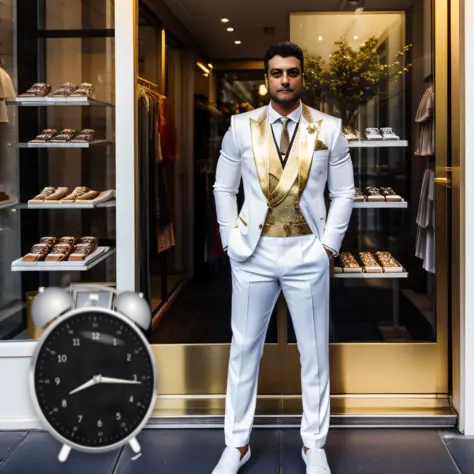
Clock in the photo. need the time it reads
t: 8:16
